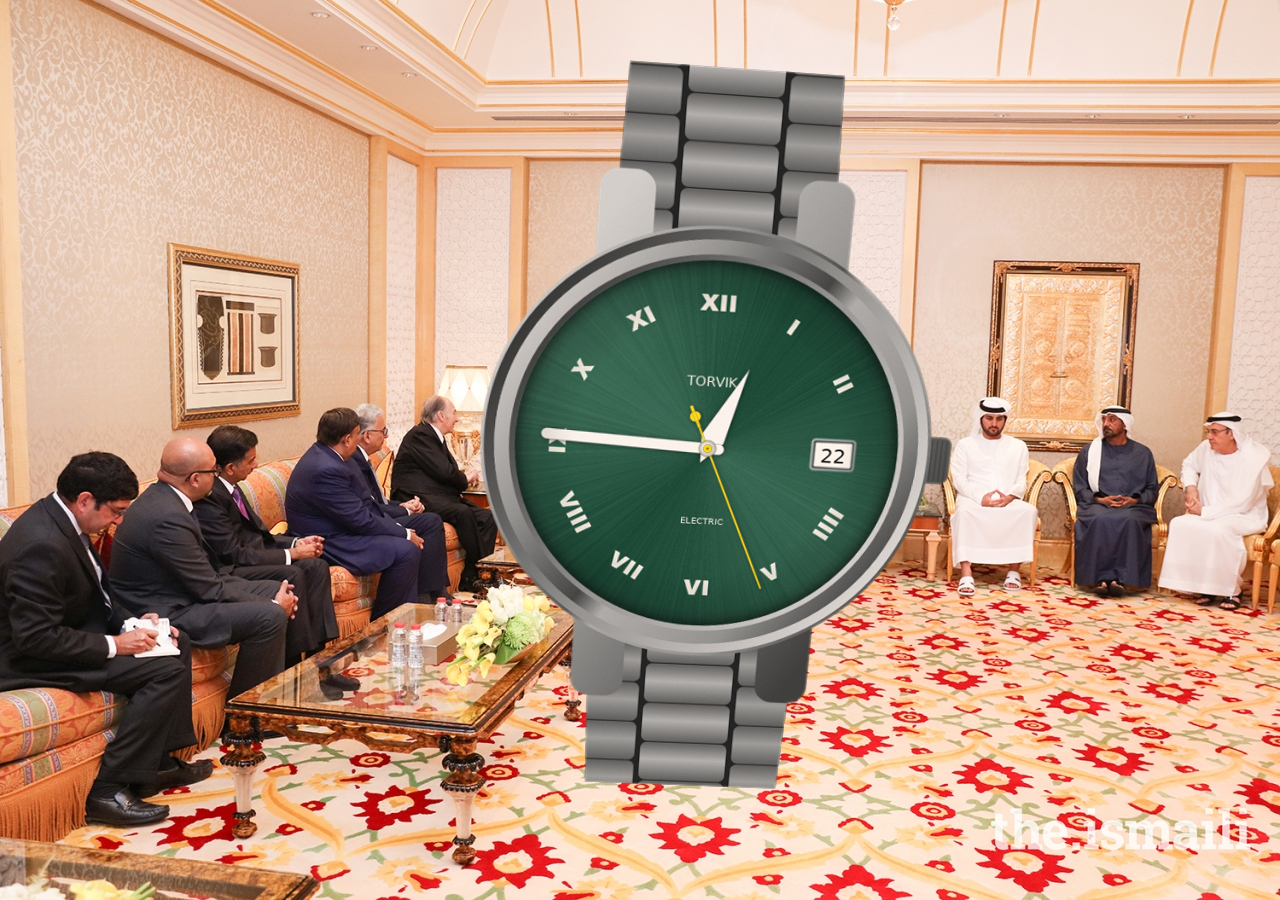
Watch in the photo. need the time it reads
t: 12:45:26
